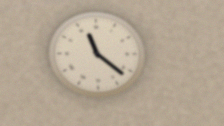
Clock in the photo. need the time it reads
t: 11:22
